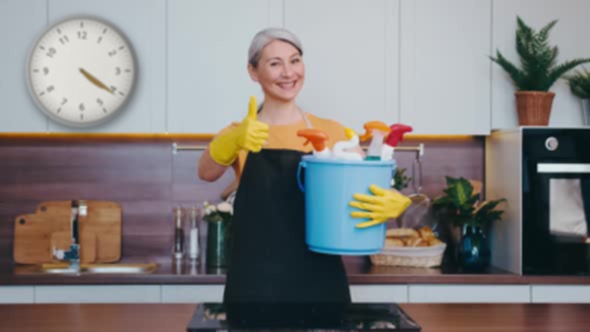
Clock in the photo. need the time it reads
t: 4:21
